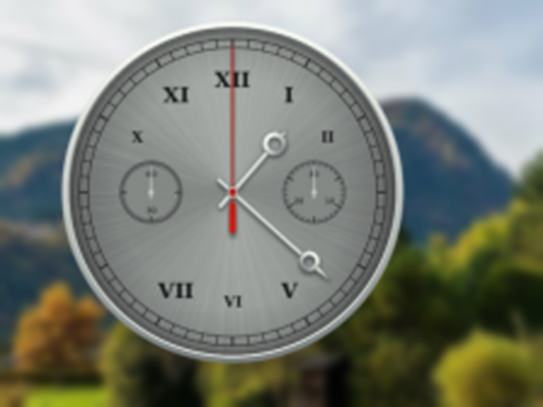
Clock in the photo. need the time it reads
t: 1:22
